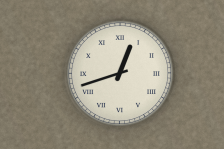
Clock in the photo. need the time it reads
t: 12:42
